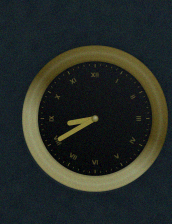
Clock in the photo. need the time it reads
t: 8:40
